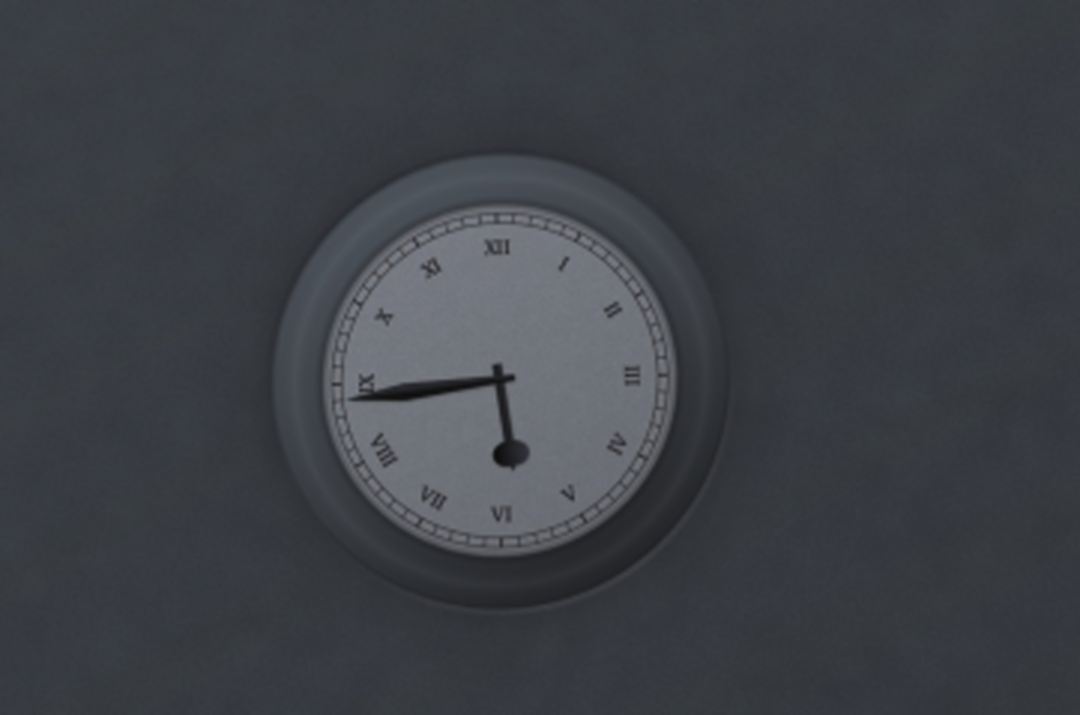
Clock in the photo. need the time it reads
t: 5:44
